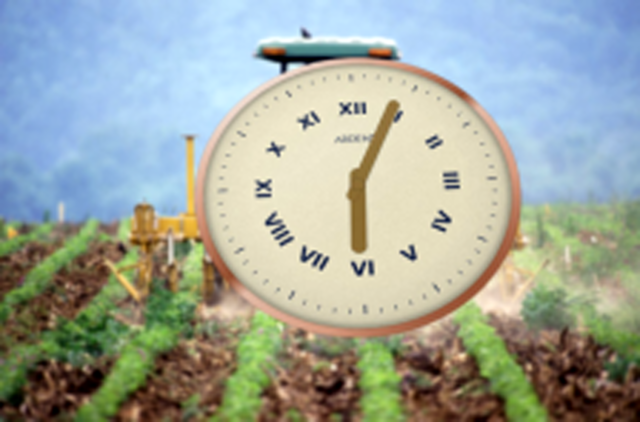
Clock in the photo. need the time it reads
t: 6:04
